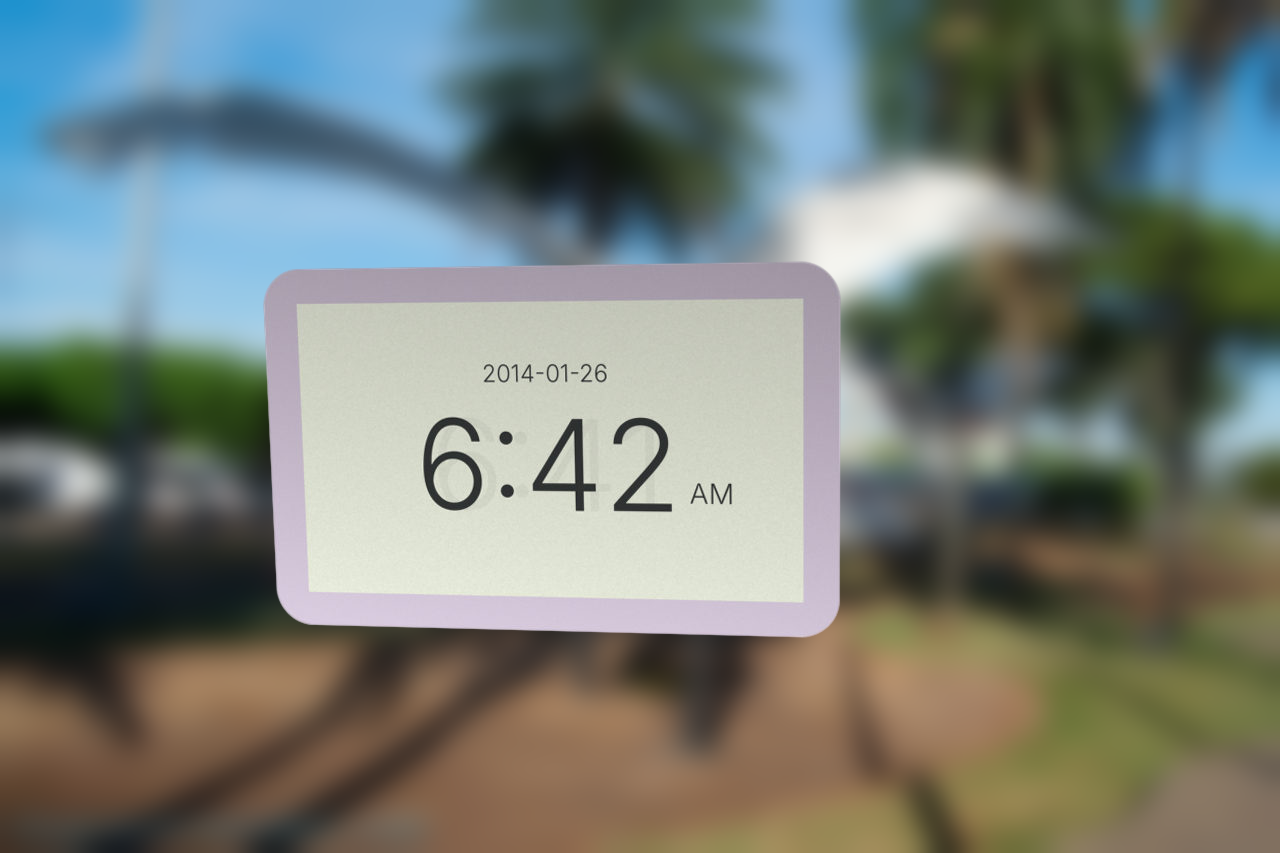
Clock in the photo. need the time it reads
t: 6:42
